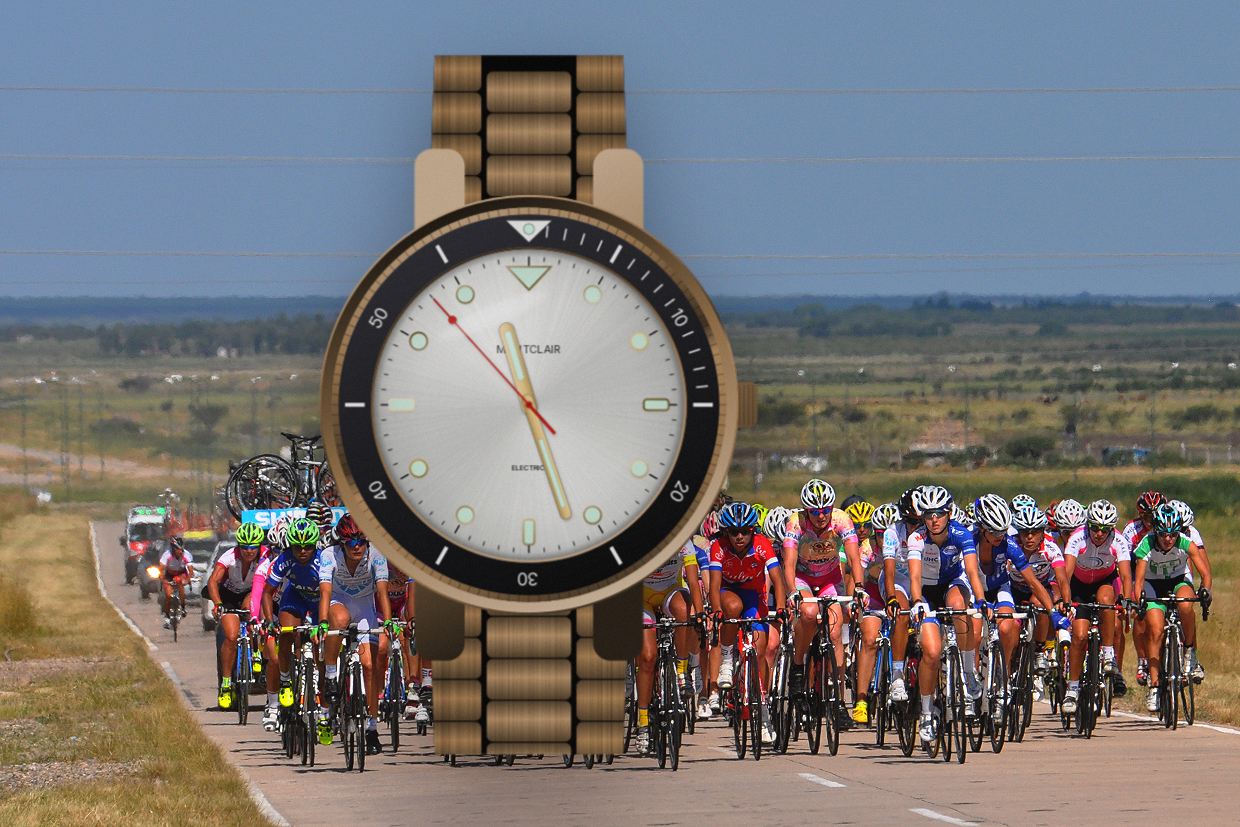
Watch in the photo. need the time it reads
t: 11:26:53
